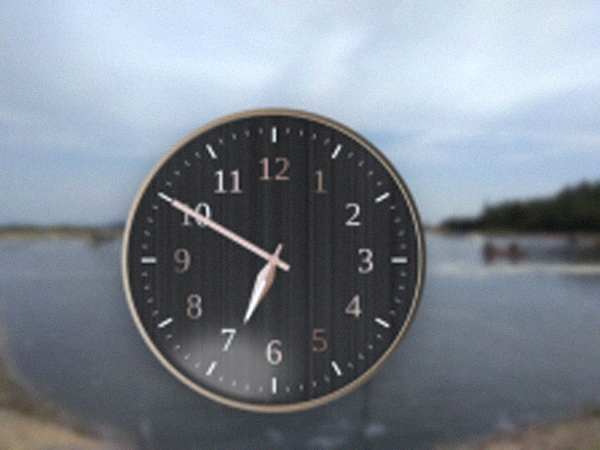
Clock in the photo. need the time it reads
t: 6:50
